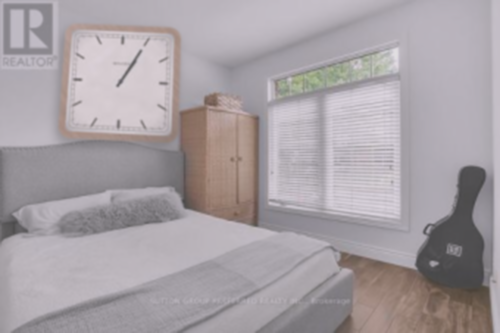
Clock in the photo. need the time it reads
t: 1:05
